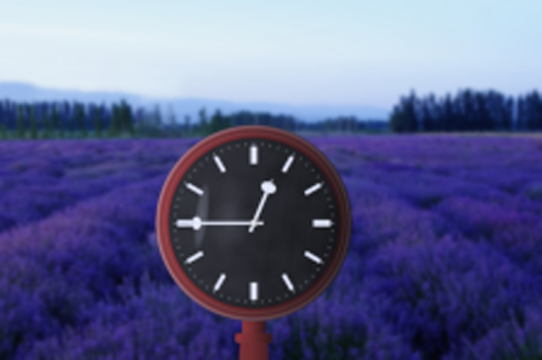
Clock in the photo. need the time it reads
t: 12:45
